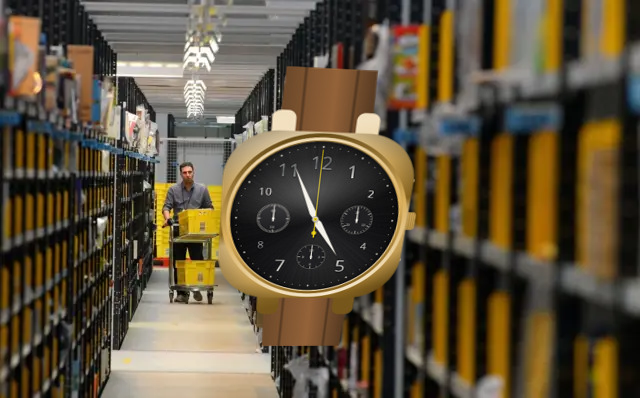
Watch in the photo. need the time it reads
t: 4:56
